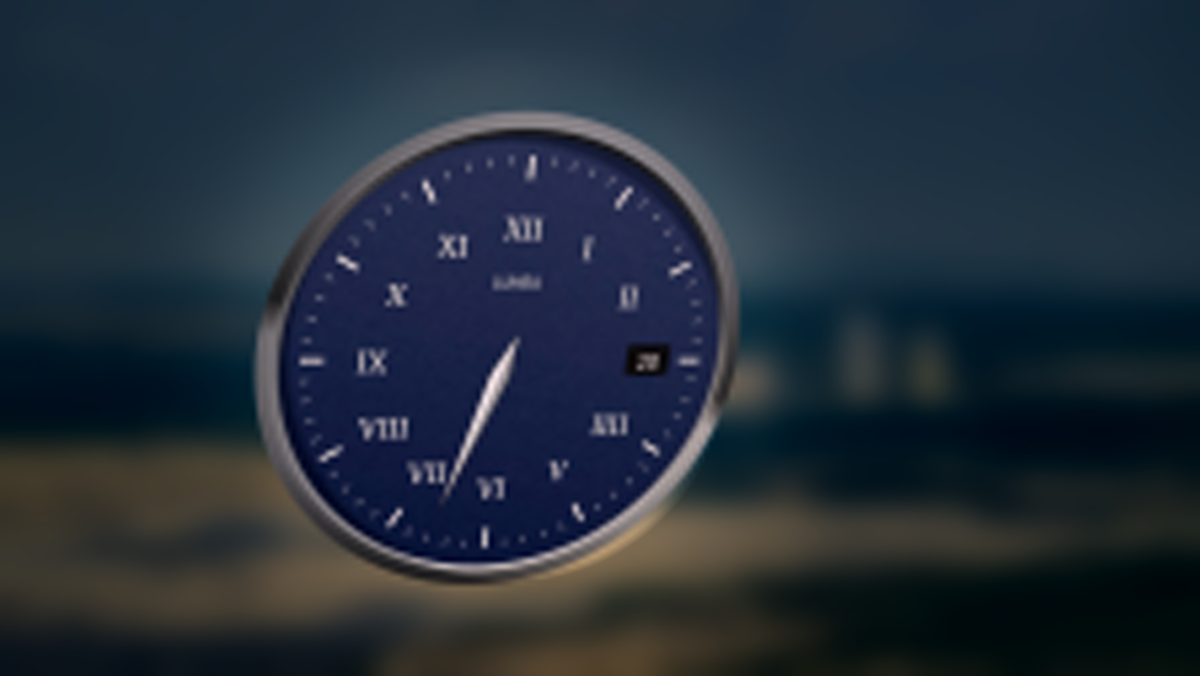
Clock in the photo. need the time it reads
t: 6:33
